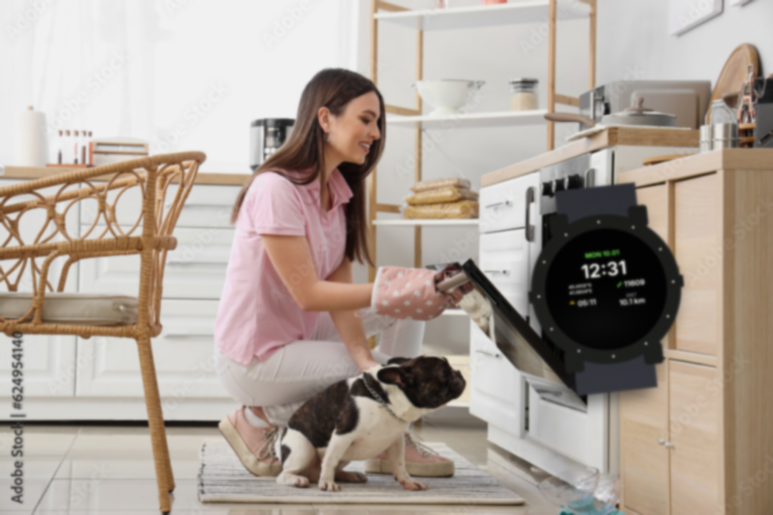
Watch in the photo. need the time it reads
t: 12:31
